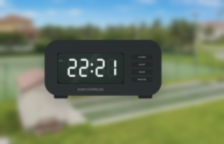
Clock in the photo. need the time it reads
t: 22:21
